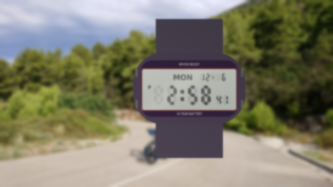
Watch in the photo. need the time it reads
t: 2:58:41
